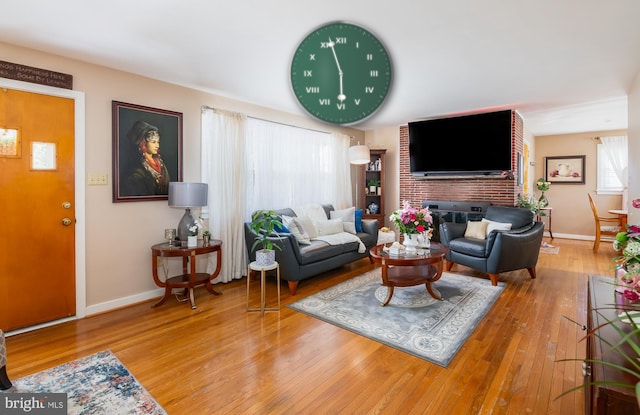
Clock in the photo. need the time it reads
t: 5:57
